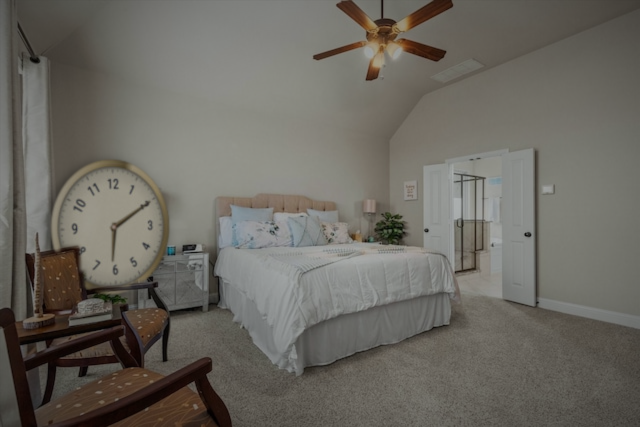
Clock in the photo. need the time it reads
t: 6:10
